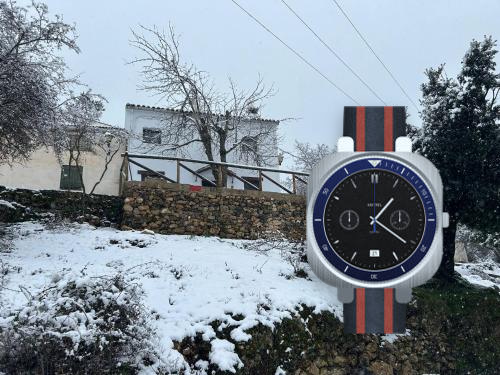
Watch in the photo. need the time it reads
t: 1:21
